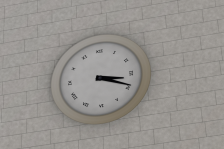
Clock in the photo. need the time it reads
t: 3:19
